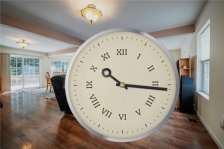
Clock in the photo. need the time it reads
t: 10:16
